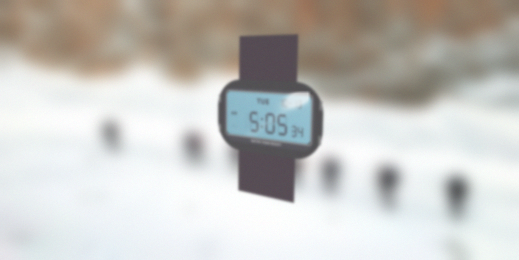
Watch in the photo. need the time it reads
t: 5:05
